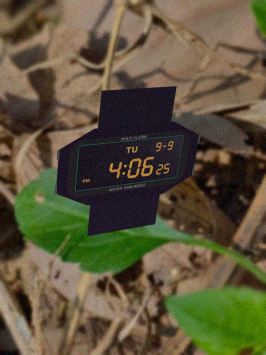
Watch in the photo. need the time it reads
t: 4:06:25
